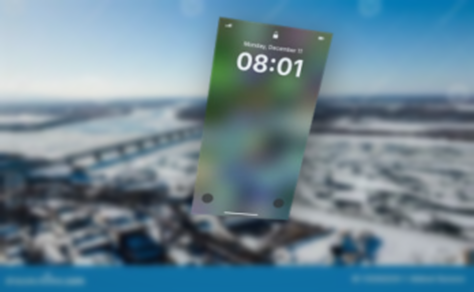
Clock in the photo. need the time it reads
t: 8:01
